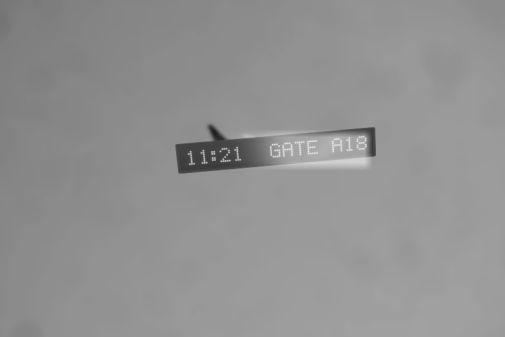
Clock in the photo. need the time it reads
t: 11:21
